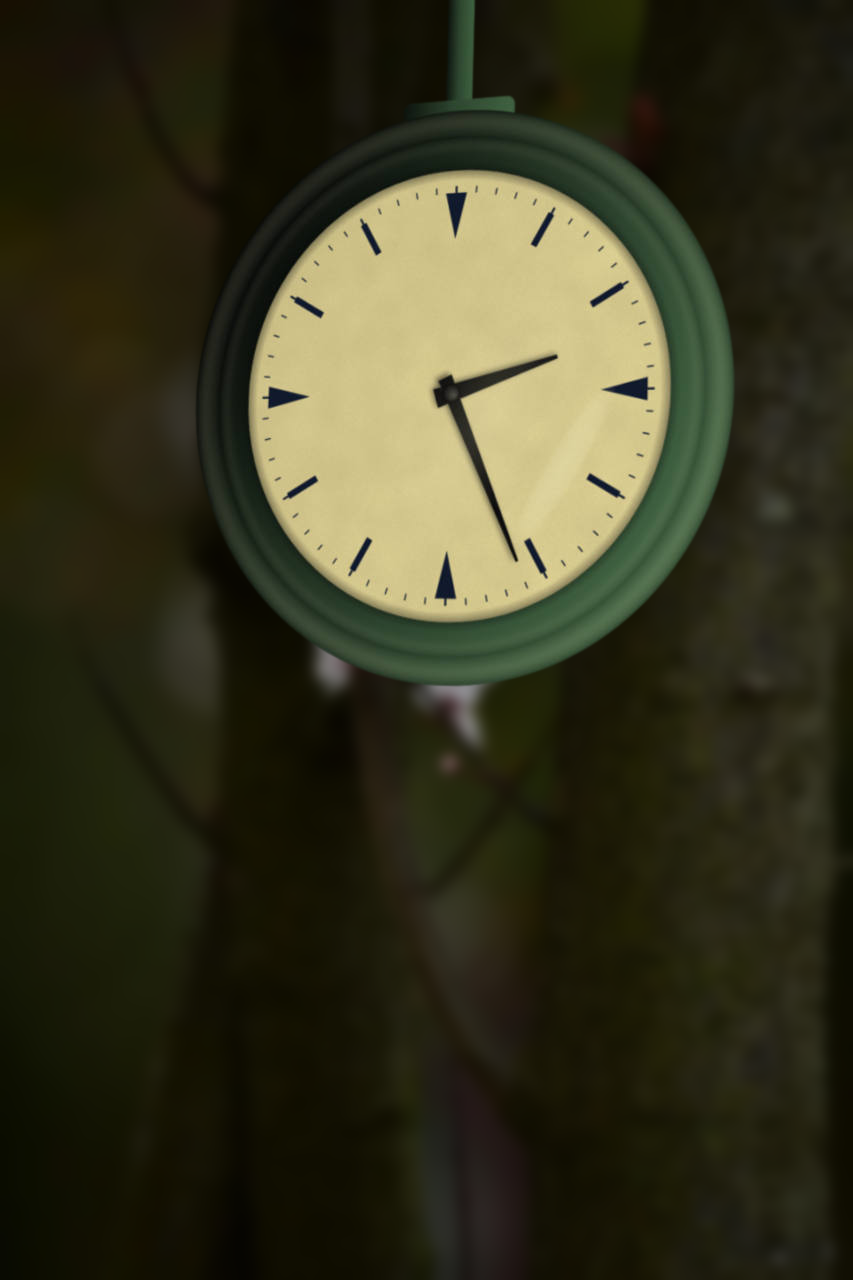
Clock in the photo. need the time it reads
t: 2:26
